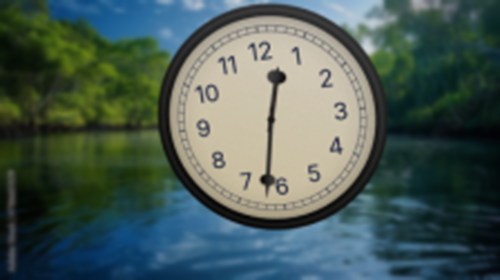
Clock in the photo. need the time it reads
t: 12:32
